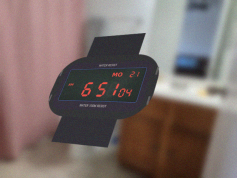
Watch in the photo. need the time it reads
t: 6:51:04
